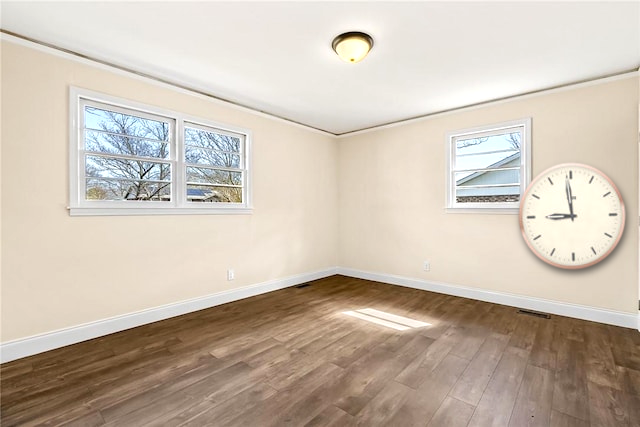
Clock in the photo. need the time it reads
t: 8:59
